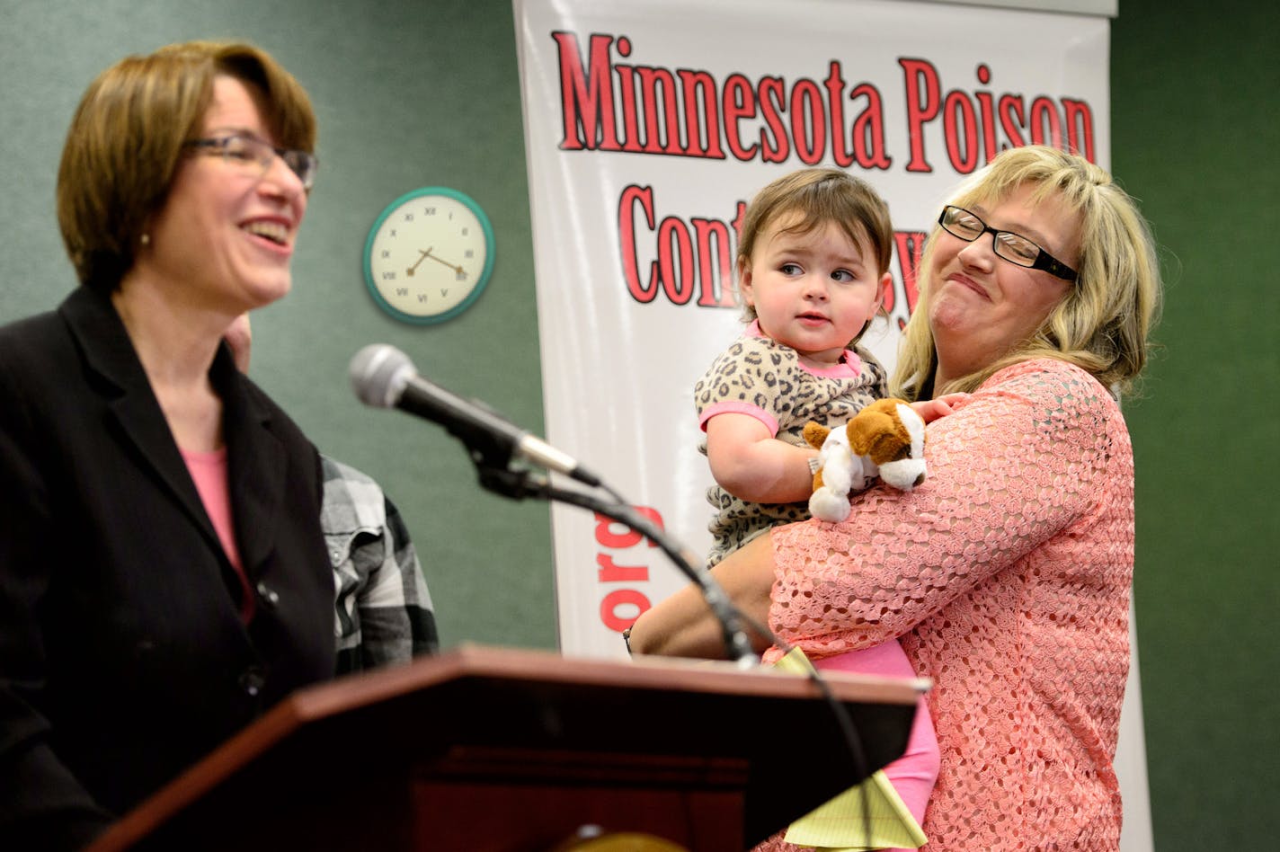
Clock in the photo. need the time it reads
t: 7:19
